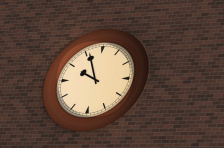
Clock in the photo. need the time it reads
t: 9:56
